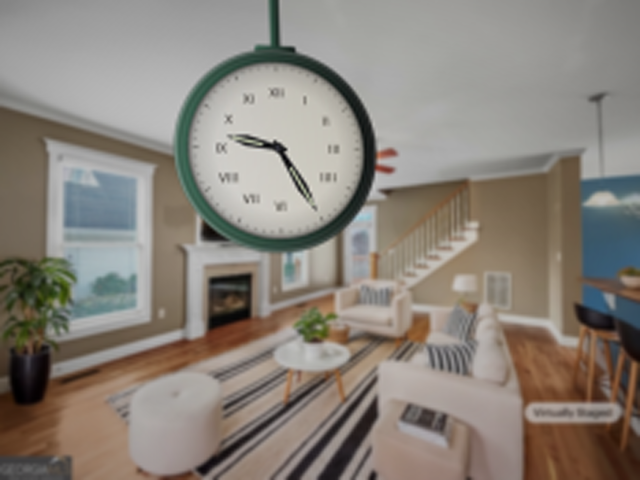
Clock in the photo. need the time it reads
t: 9:25
